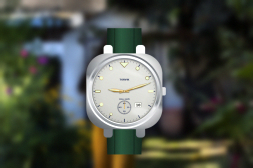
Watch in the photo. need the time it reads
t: 9:12
